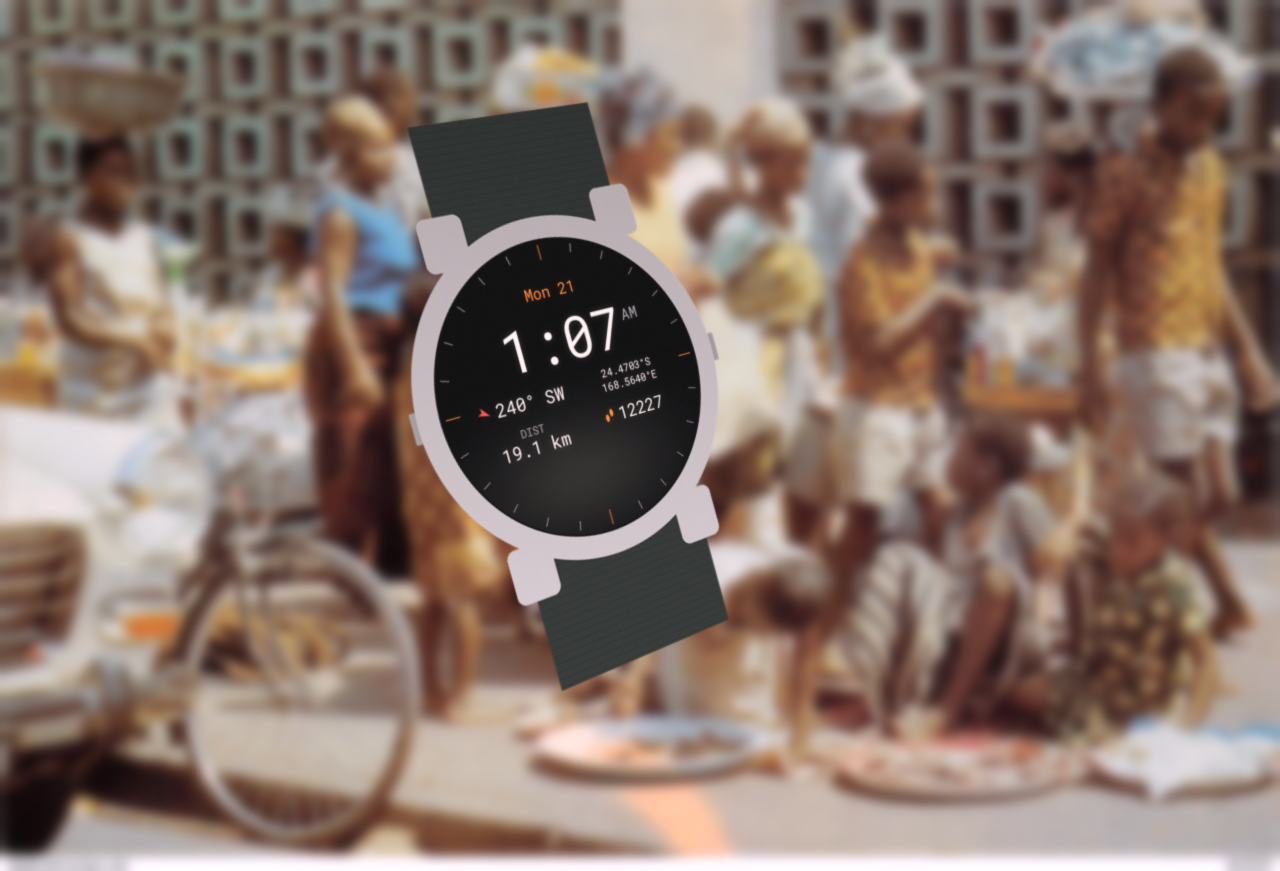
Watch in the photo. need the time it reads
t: 1:07
